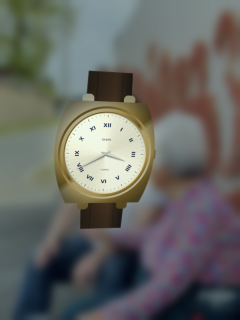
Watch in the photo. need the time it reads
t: 3:40
